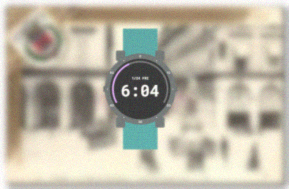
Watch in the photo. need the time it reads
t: 6:04
